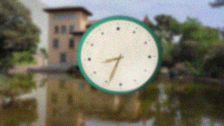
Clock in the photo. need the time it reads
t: 8:34
